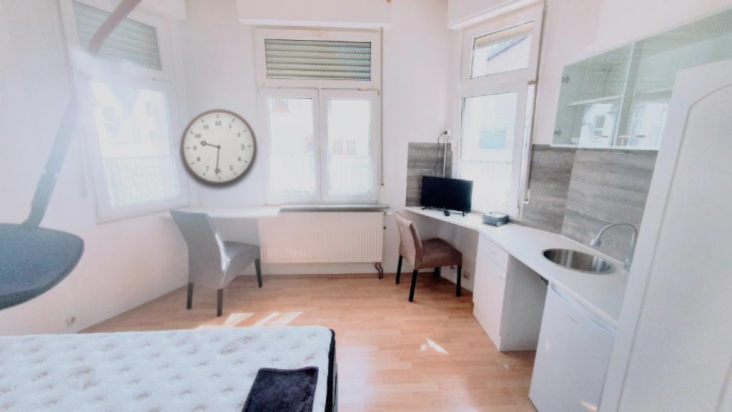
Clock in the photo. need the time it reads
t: 9:31
